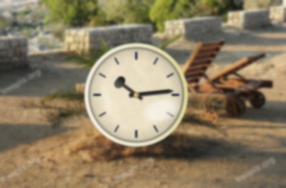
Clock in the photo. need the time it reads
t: 10:14
